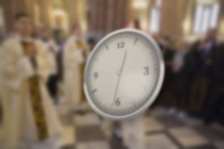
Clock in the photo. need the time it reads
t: 12:32
